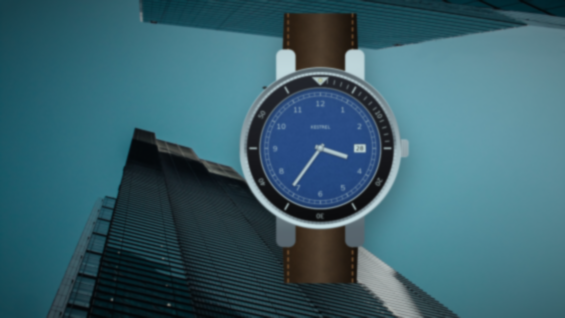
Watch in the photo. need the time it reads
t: 3:36
